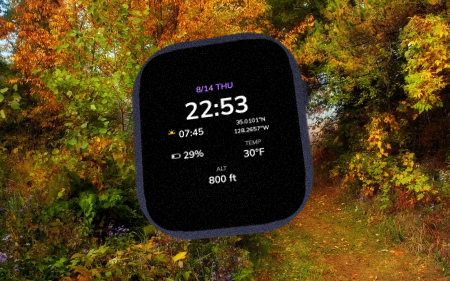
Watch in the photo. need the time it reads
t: 22:53
